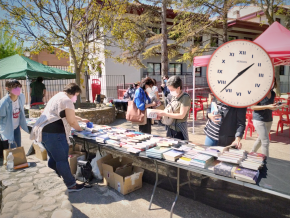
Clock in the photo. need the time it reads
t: 1:37
